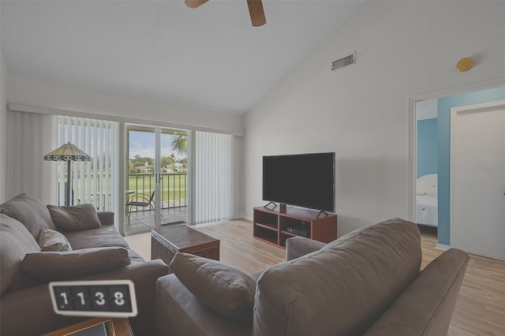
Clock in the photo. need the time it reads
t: 11:38
